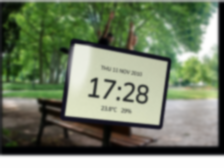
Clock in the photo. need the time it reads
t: 17:28
